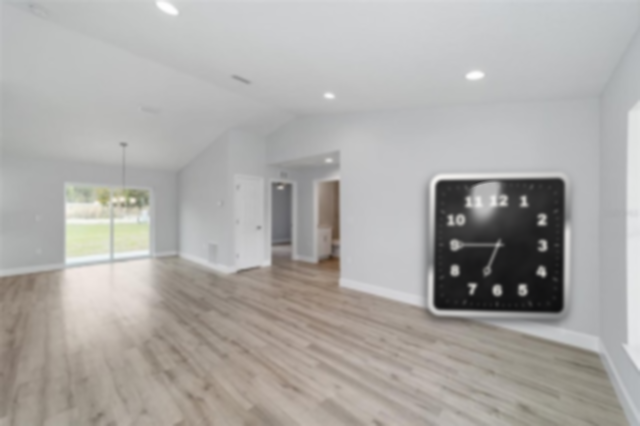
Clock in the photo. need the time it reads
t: 6:45
